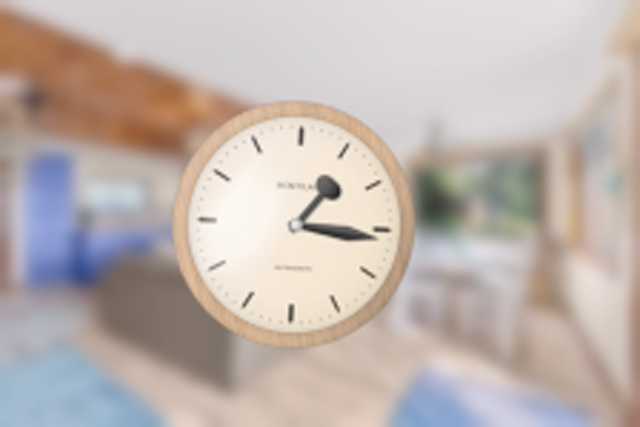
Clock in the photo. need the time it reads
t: 1:16
